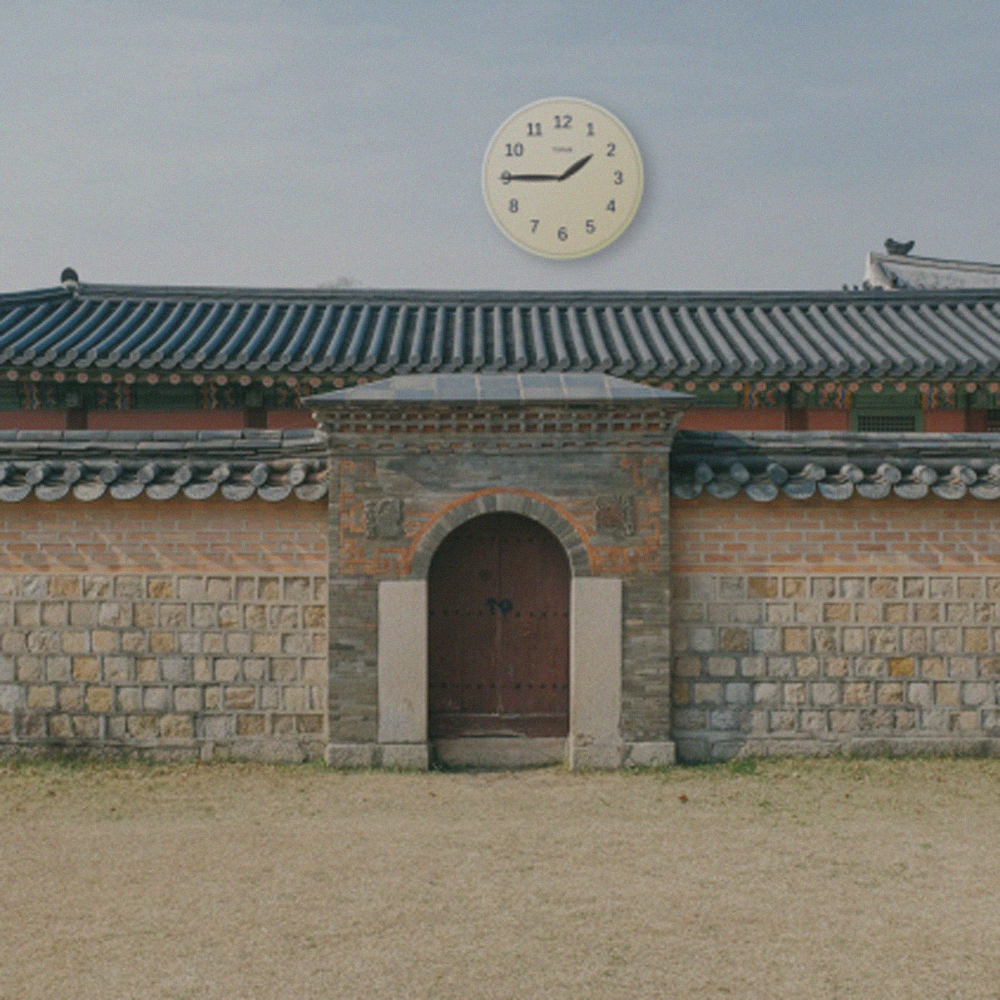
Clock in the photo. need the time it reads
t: 1:45
